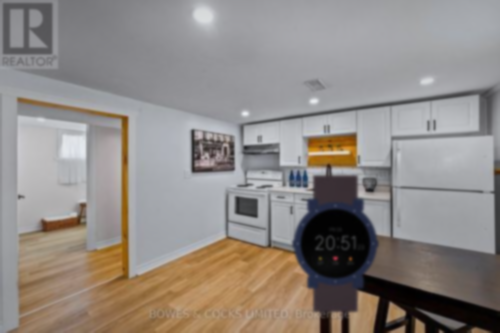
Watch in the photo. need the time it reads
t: 20:51
